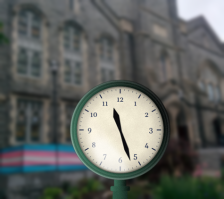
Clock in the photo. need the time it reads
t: 11:27
